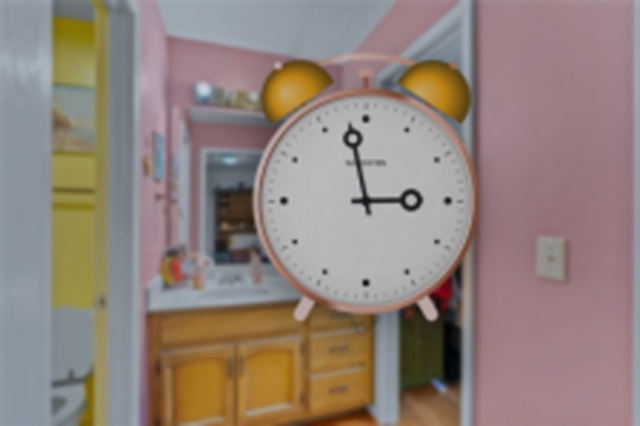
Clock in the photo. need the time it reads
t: 2:58
